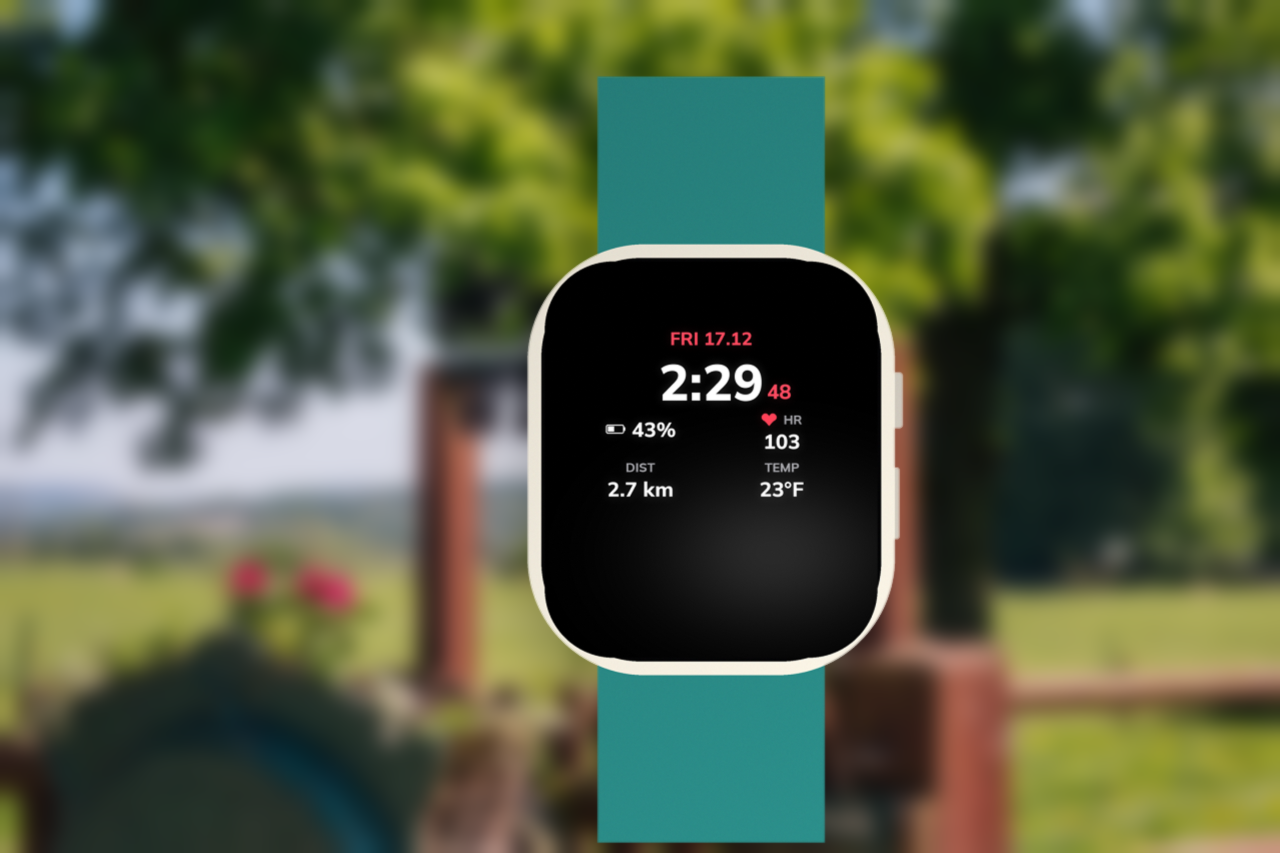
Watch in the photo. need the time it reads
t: 2:29:48
